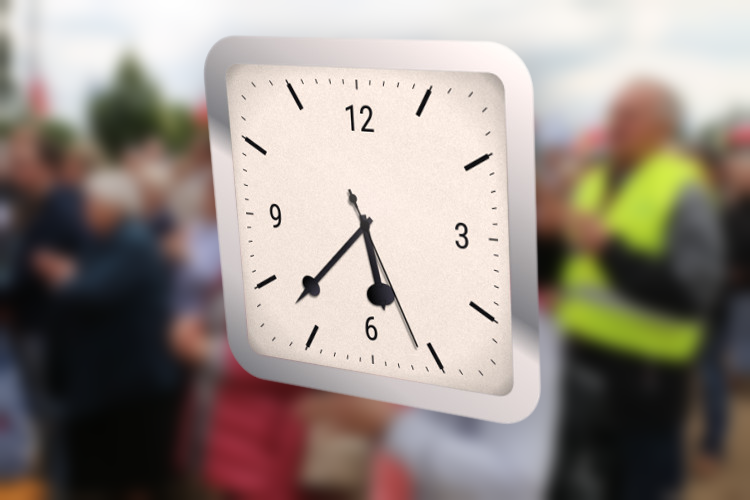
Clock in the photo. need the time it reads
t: 5:37:26
